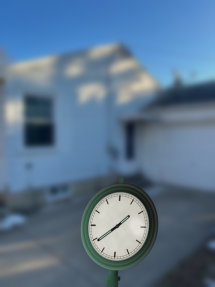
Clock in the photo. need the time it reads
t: 1:39
